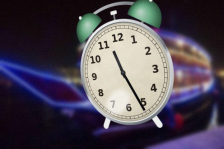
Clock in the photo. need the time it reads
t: 11:26
